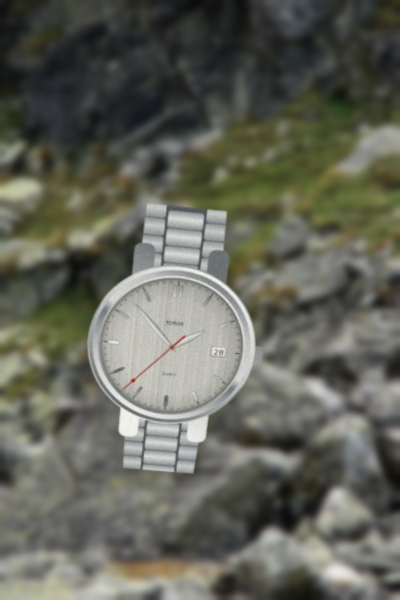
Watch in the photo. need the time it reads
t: 1:52:37
